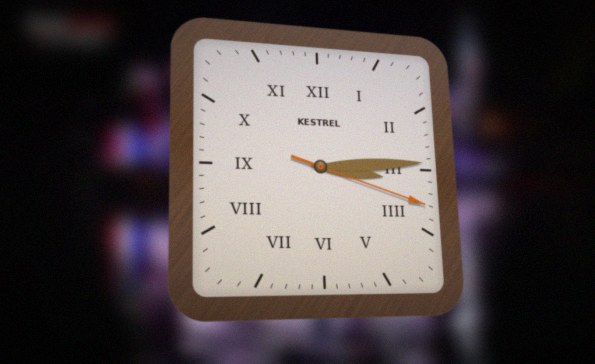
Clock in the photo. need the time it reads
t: 3:14:18
